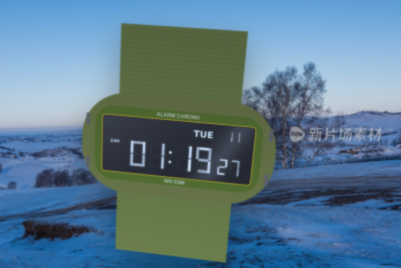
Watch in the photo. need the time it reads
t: 1:19:27
